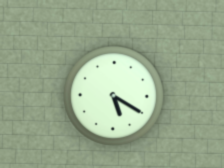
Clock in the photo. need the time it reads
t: 5:20
